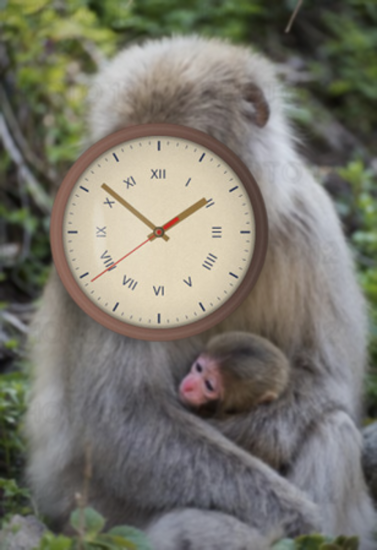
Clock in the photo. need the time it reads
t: 1:51:39
